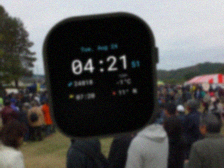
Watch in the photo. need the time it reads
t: 4:21
